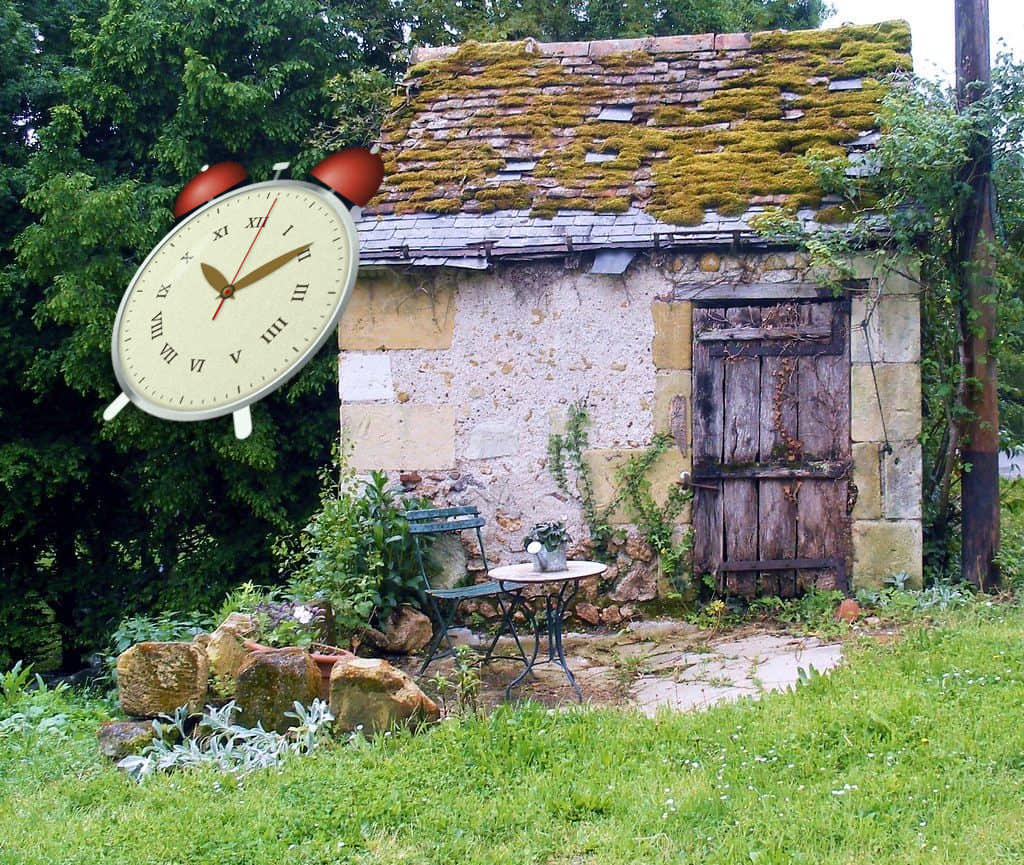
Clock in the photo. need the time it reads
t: 10:09:01
